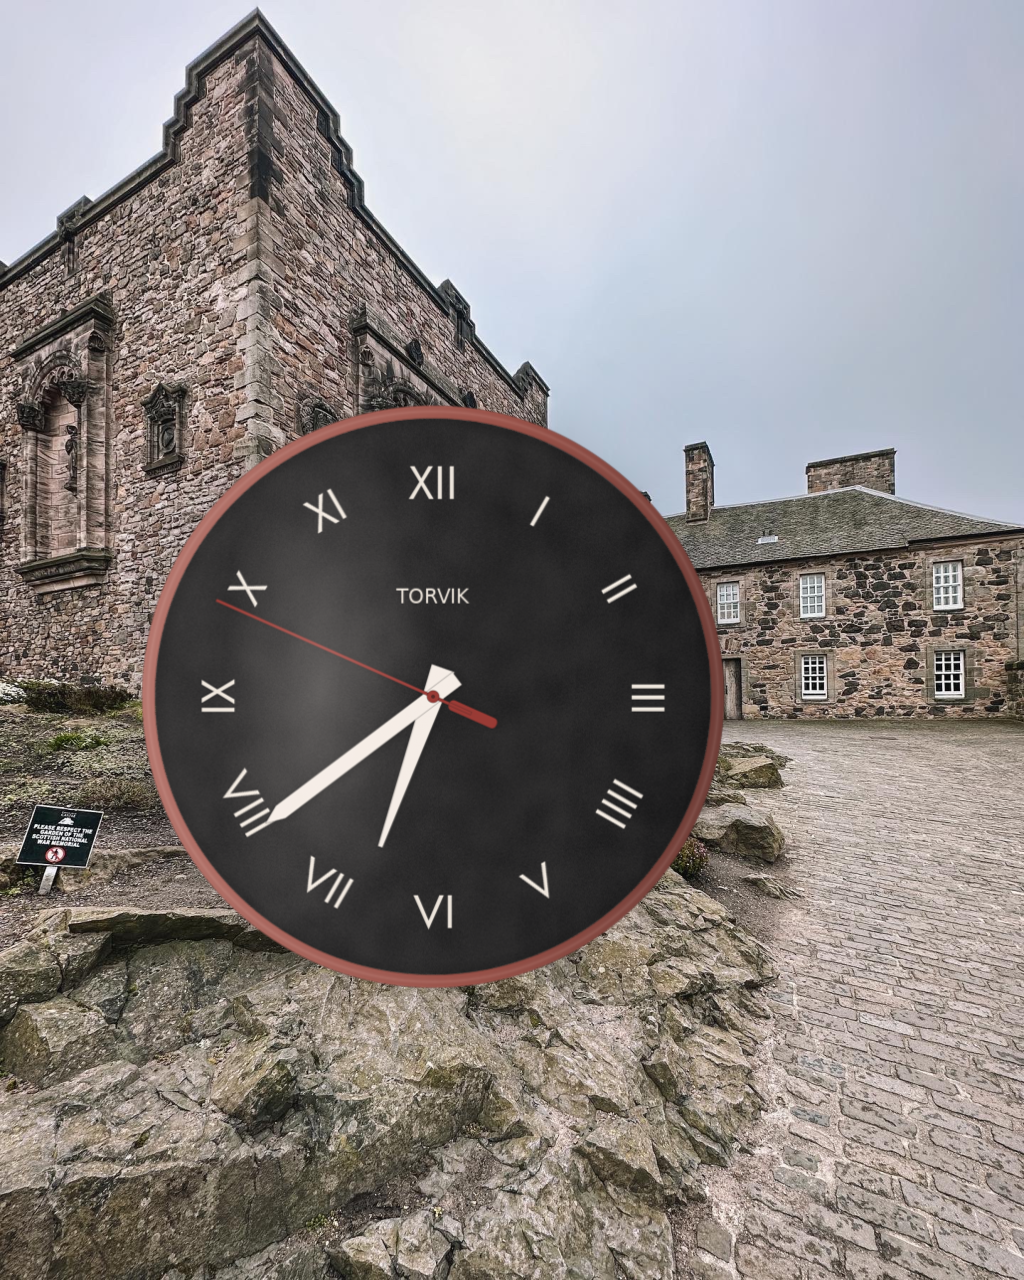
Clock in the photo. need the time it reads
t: 6:38:49
